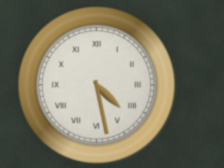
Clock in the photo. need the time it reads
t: 4:28
